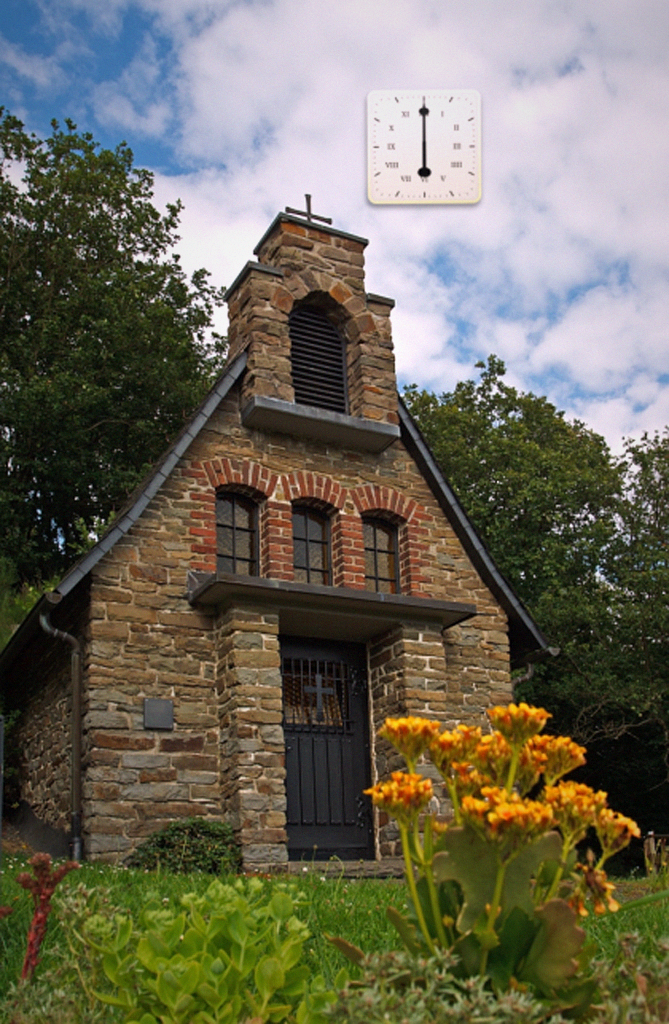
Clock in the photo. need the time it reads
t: 6:00
